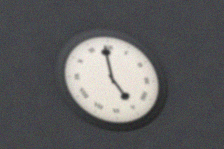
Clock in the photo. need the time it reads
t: 4:59
